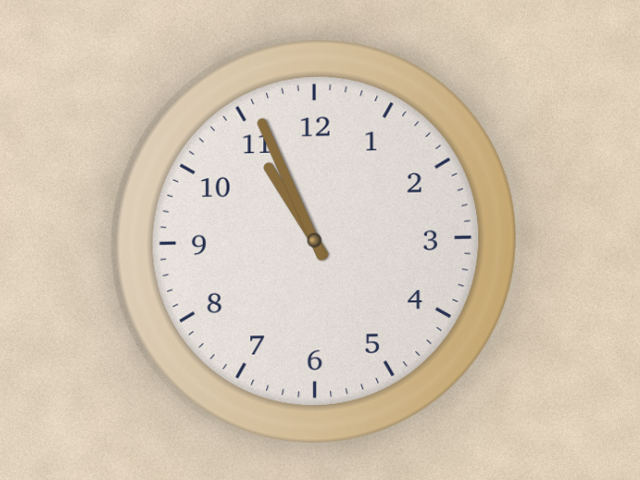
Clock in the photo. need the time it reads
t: 10:56
